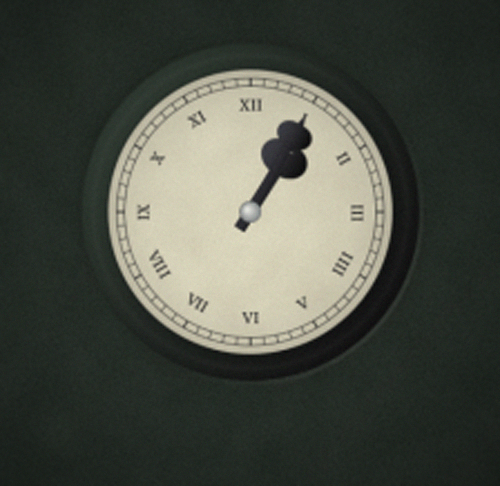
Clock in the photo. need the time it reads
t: 1:05
